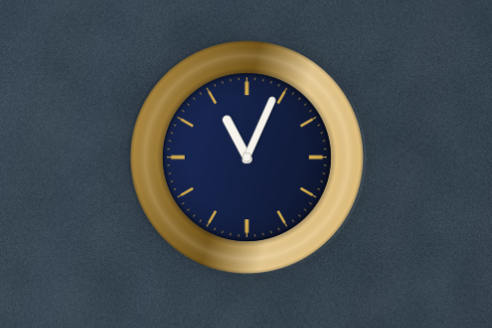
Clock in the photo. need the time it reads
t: 11:04
